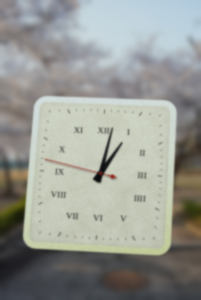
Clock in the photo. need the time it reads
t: 1:01:47
